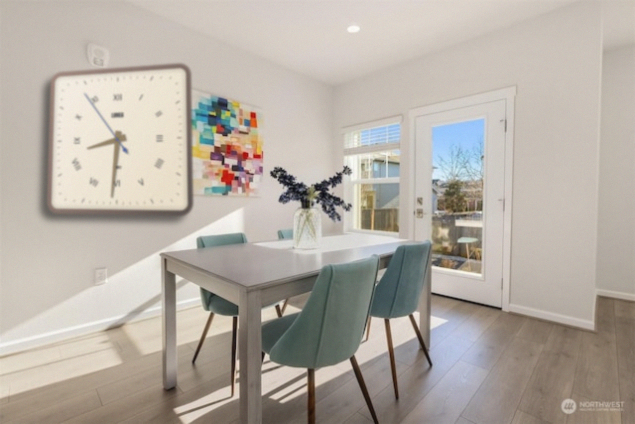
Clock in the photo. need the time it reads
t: 8:30:54
